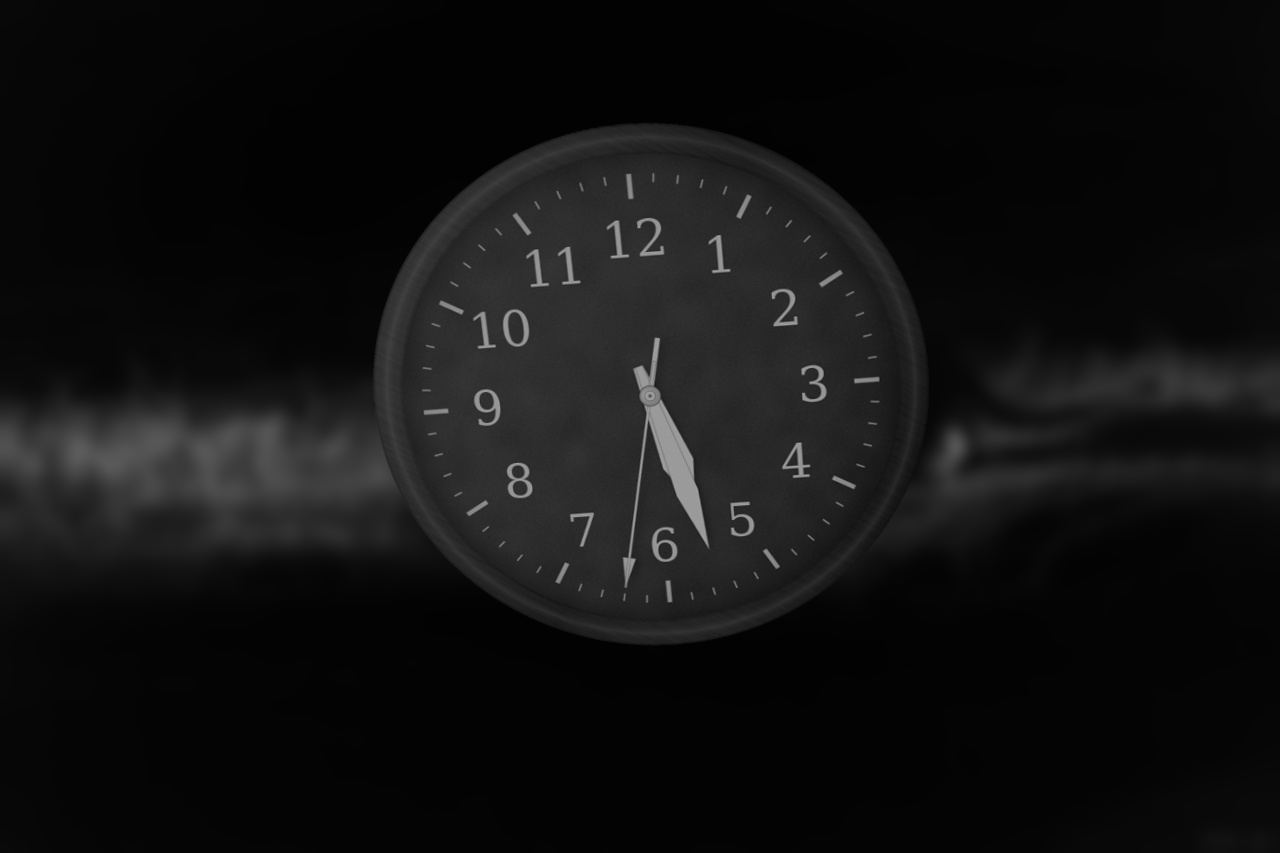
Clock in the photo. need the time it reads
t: 5:27:32
